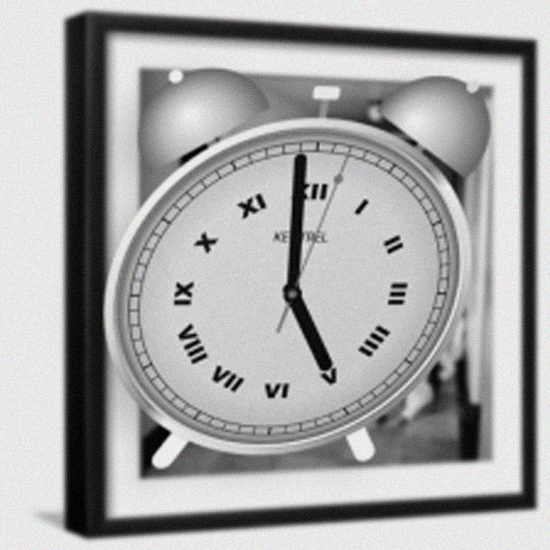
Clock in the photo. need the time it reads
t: 4:59:02
